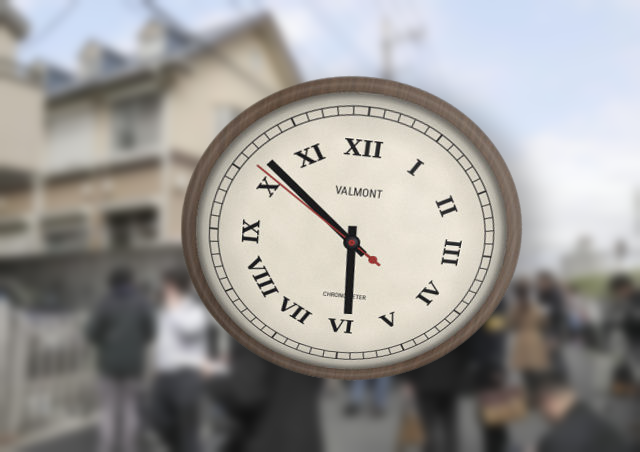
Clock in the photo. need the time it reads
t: 5:51:51
